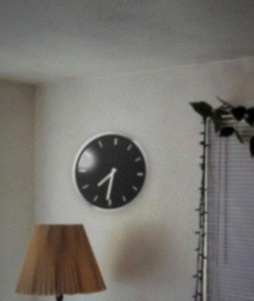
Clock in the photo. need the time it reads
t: 7:31
